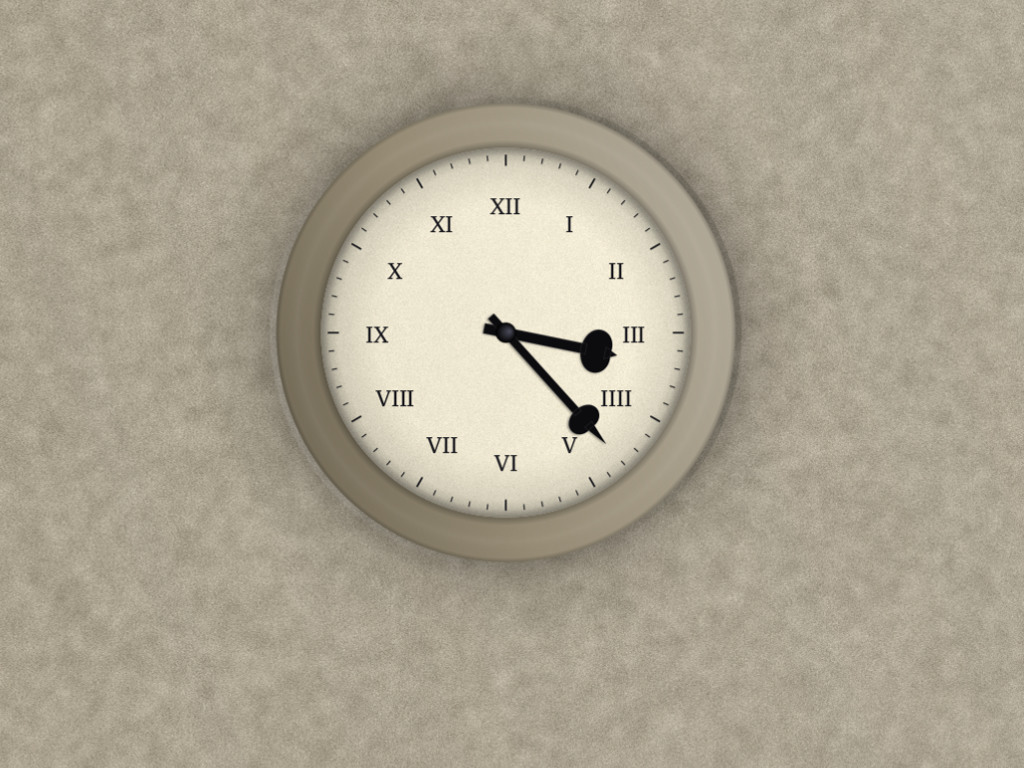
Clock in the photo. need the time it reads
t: 3:23
